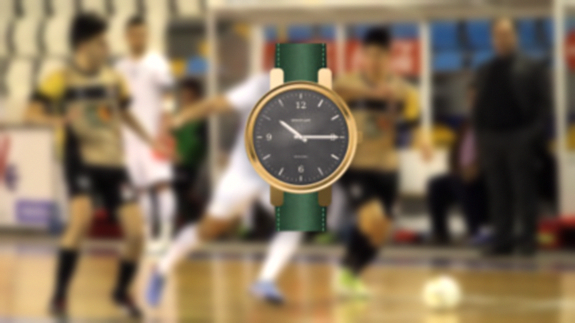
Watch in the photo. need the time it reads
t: 10:15
